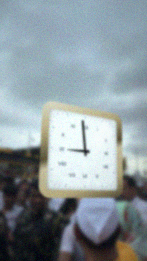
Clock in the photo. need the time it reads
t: 8:59
